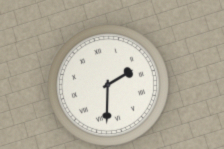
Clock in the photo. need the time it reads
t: 2:33
